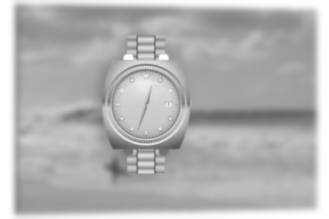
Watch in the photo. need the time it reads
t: 12:33
